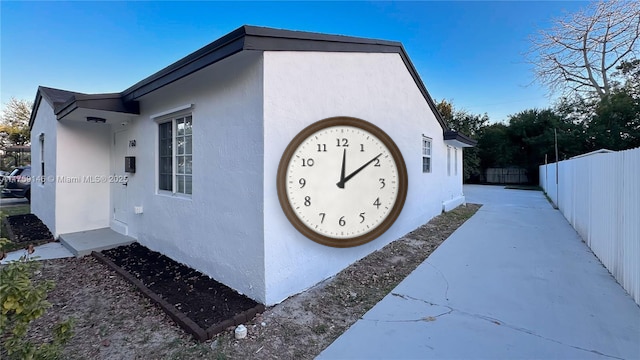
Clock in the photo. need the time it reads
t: 12:09
